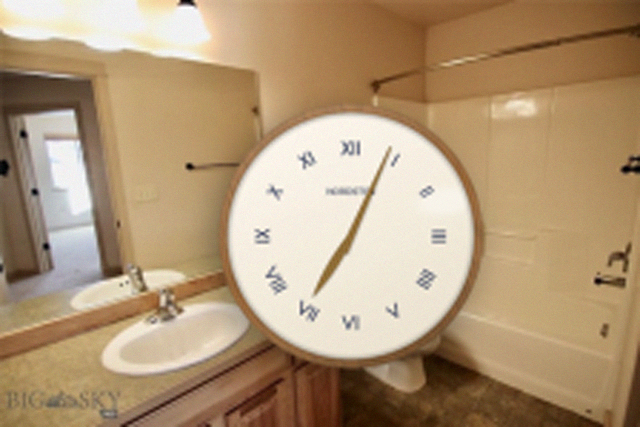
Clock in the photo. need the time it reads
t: 7:04
